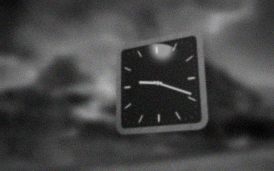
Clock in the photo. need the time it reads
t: 9:19
